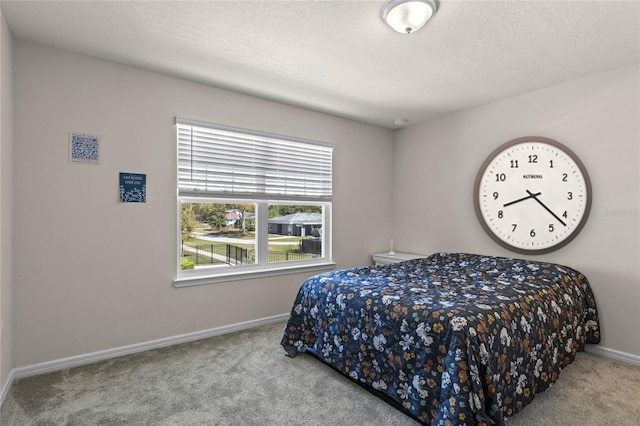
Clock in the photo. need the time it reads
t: 8:22
